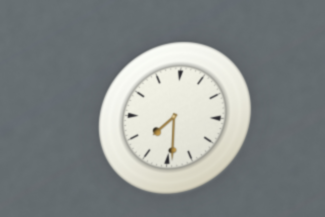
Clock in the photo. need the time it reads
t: 7:29
